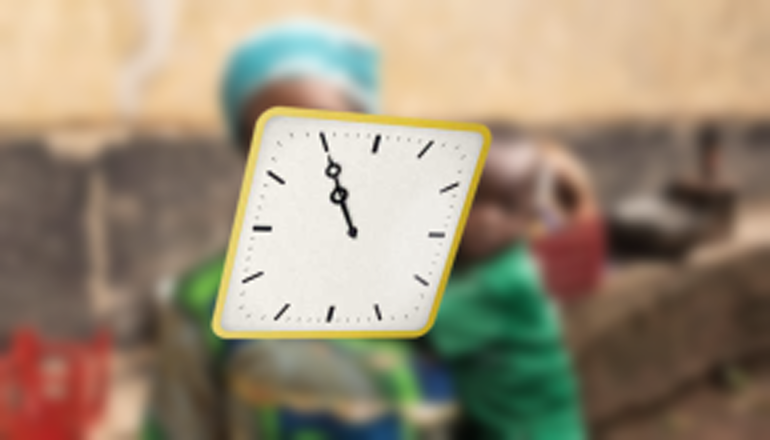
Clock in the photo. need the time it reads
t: 10:55
